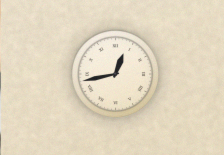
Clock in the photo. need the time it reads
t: 12:43
